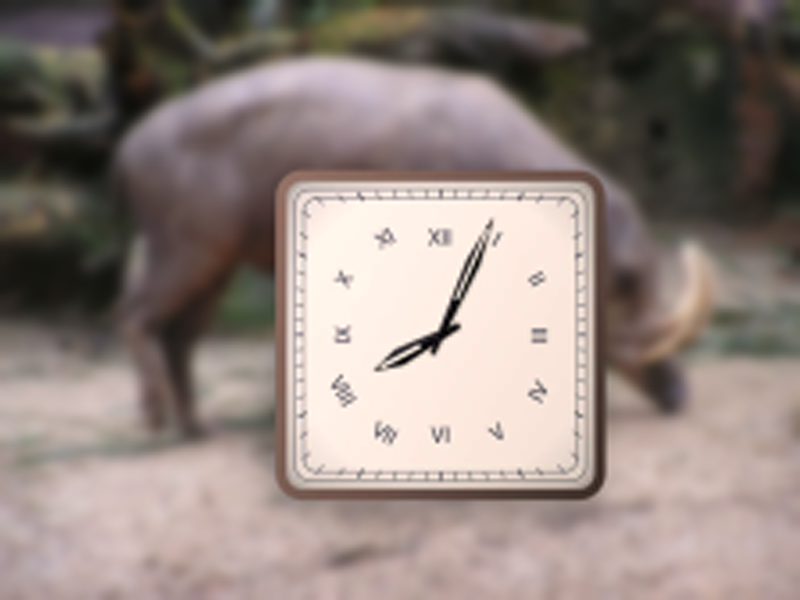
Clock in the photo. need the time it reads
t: 8:04
